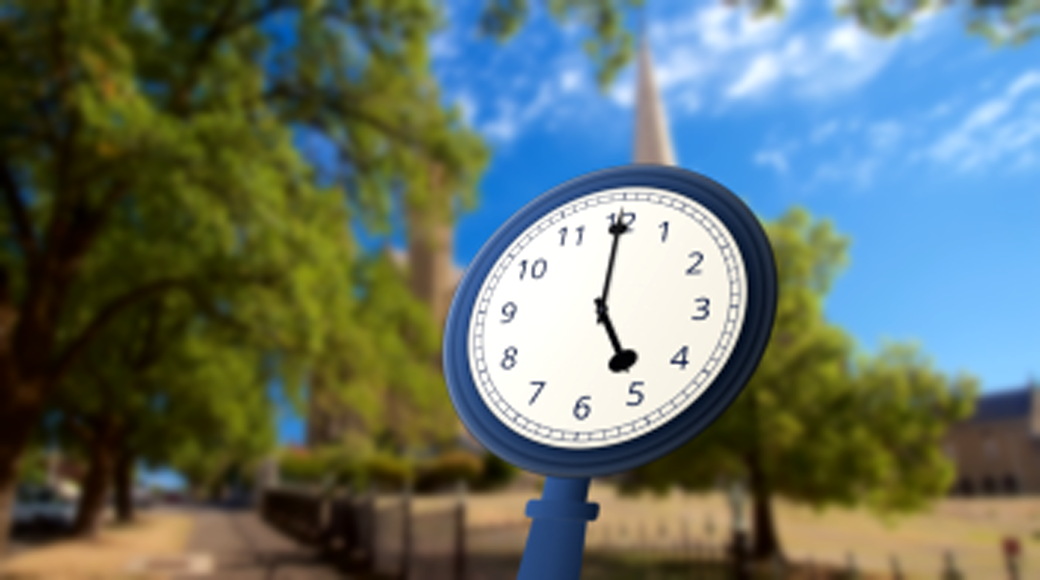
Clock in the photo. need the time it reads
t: 5:00
